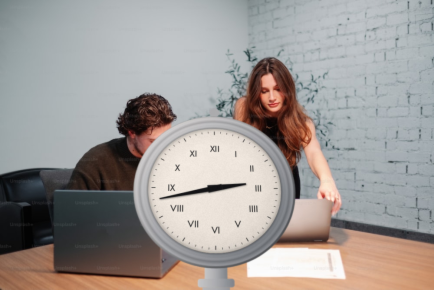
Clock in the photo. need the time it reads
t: 2:43
